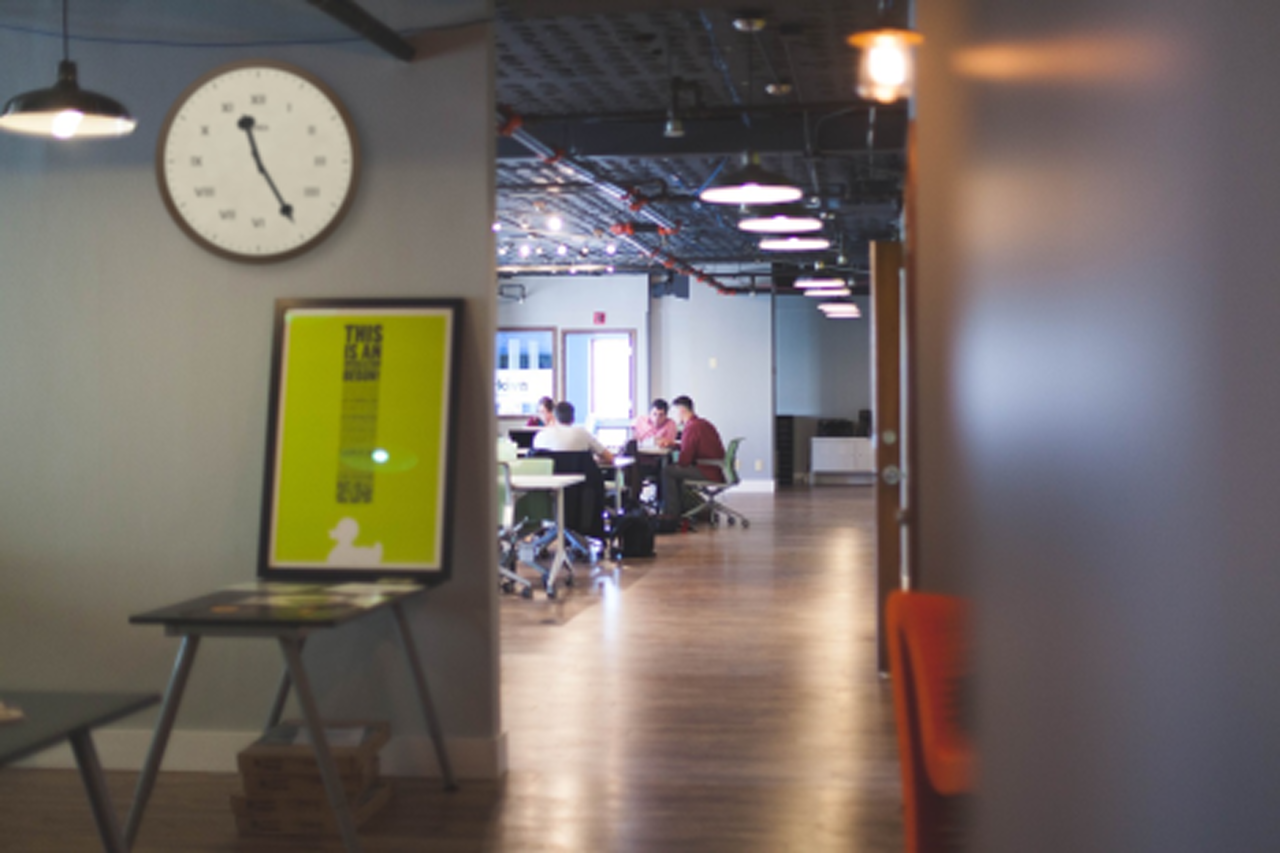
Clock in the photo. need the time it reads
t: 11:25
